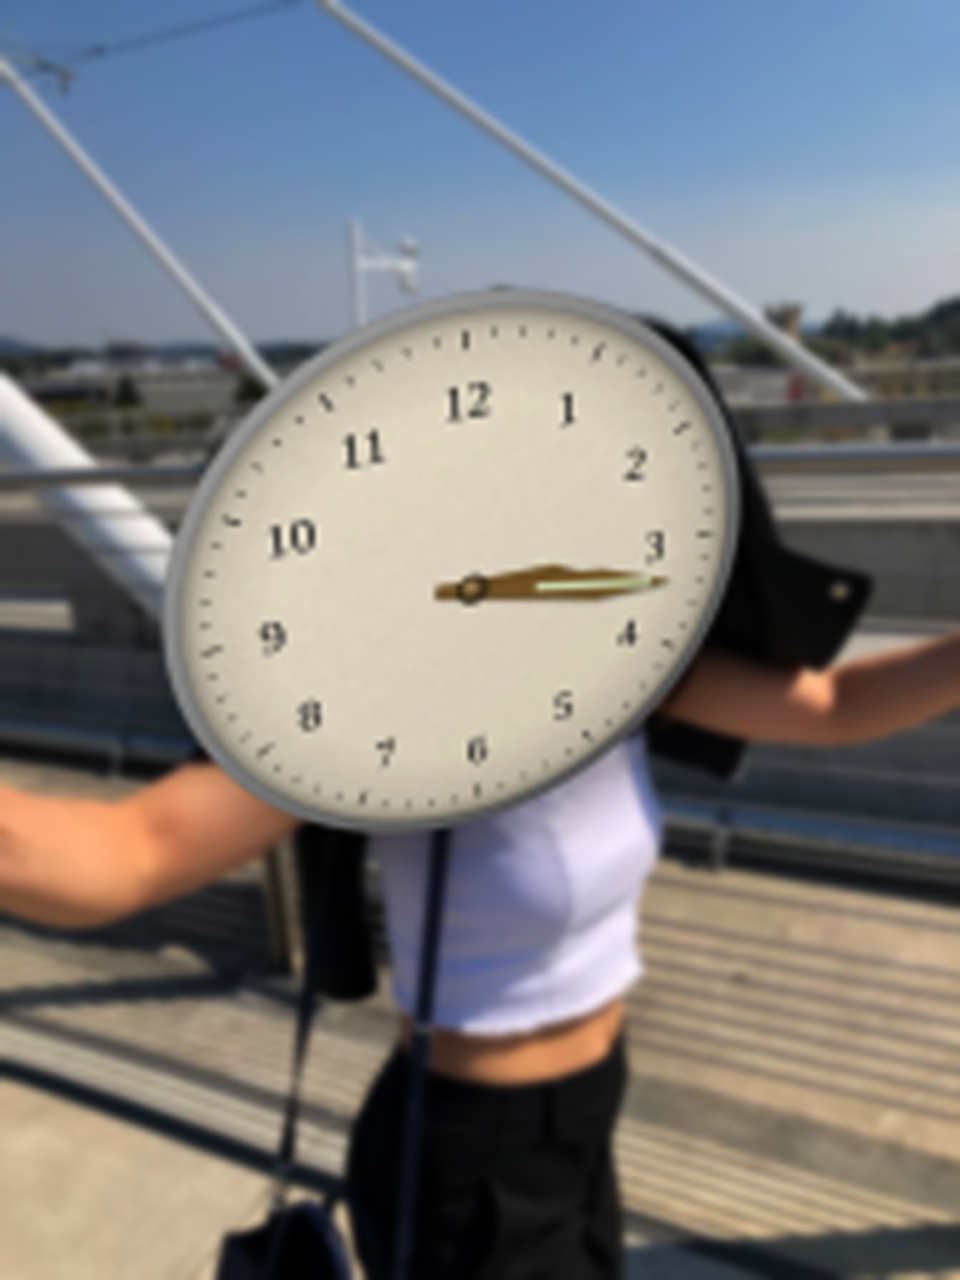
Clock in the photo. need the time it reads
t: 3:17
